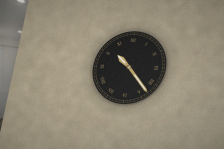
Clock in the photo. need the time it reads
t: 10:23
